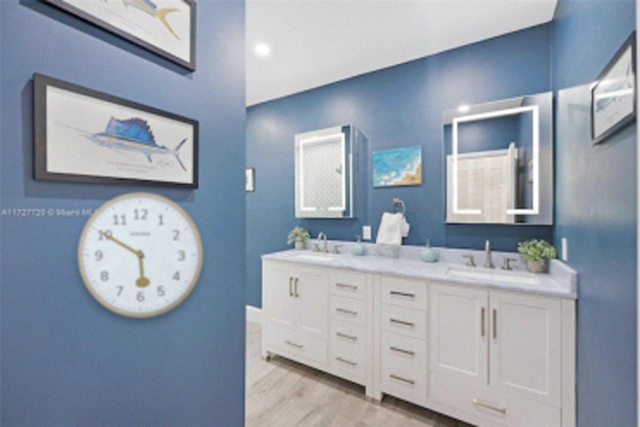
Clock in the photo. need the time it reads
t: 5:50
